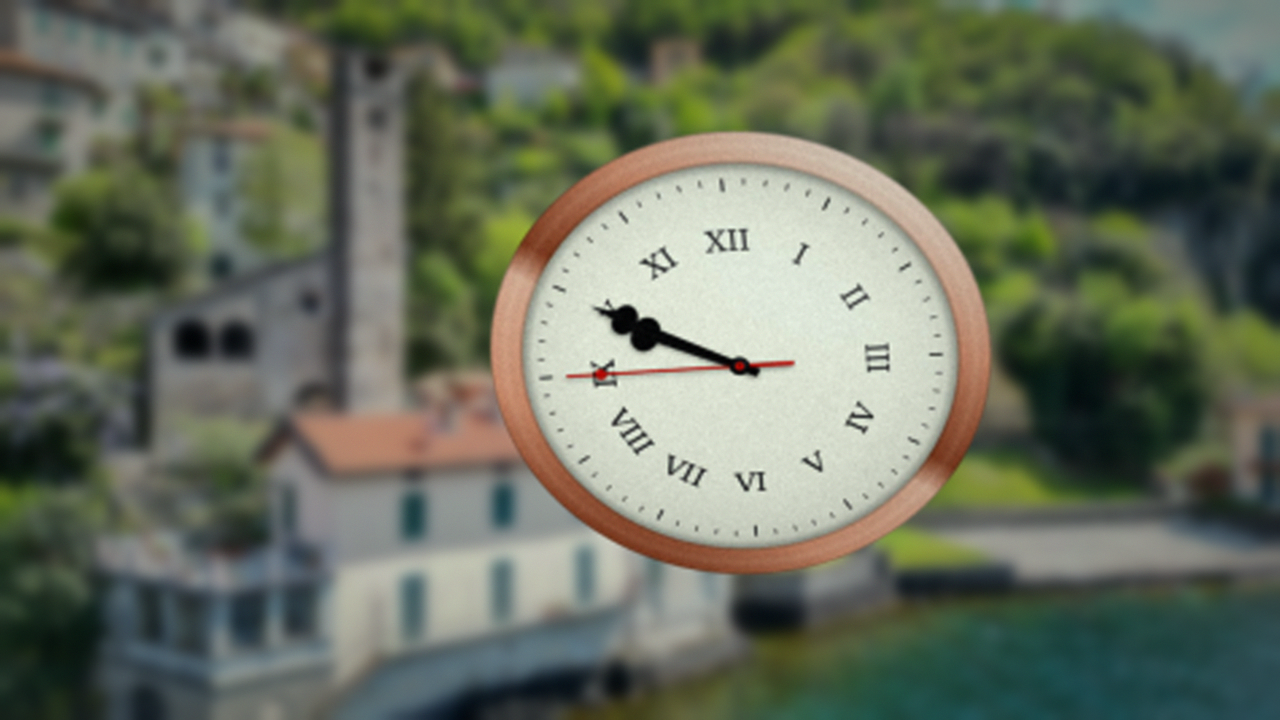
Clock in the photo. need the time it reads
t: 9:49:45
